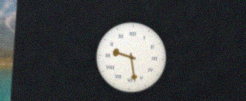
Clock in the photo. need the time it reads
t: 9:28
